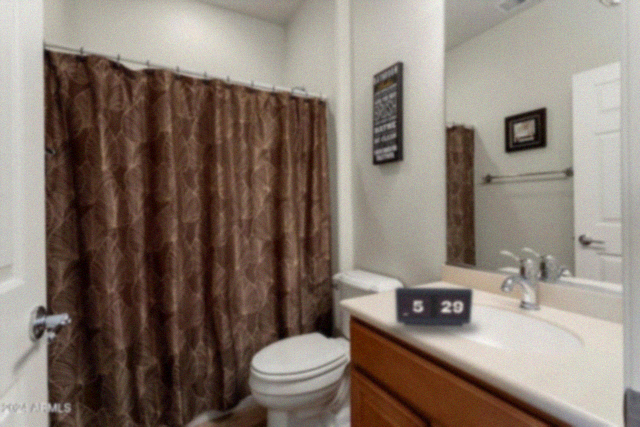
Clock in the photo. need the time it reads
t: 5:29
